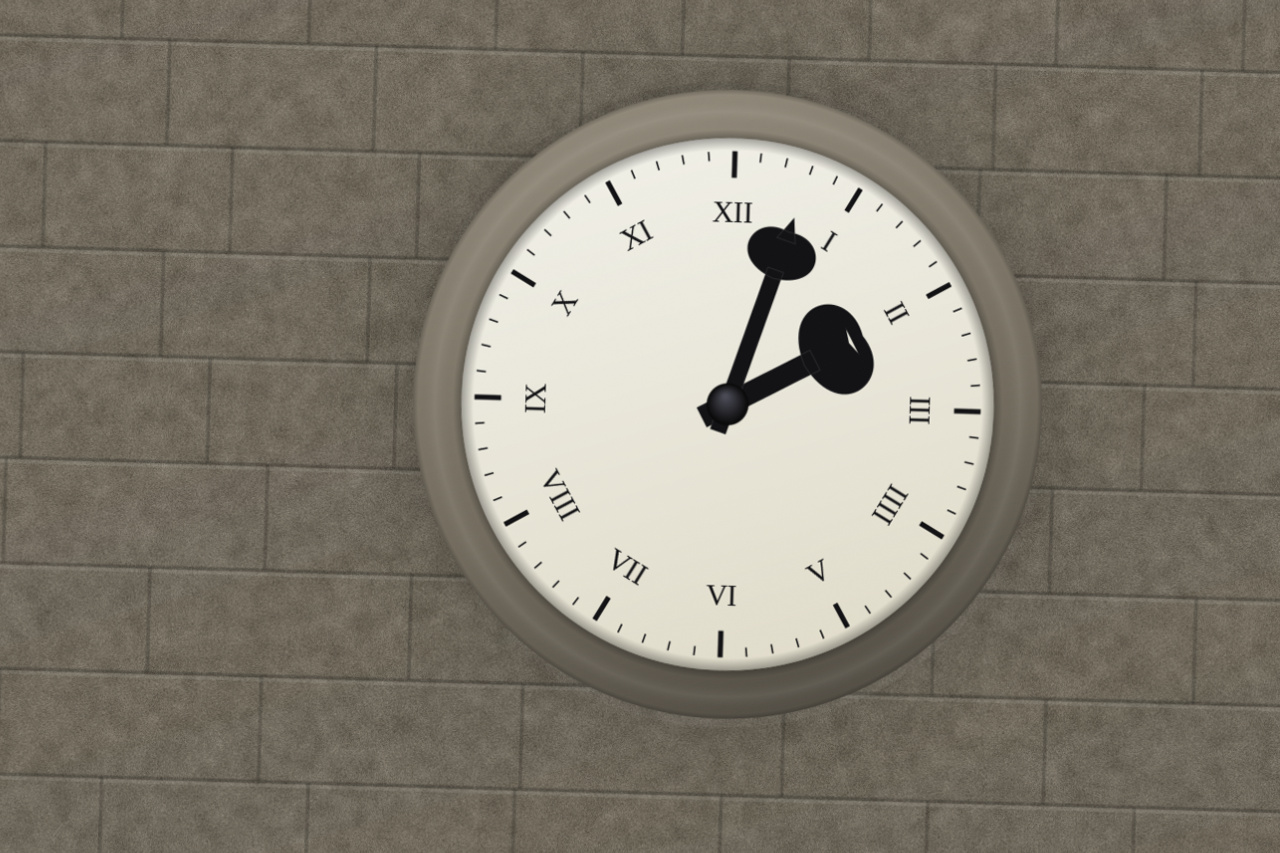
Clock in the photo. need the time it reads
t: 2:03
